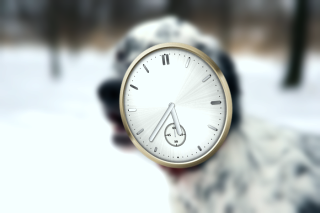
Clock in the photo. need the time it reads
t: 5:37
